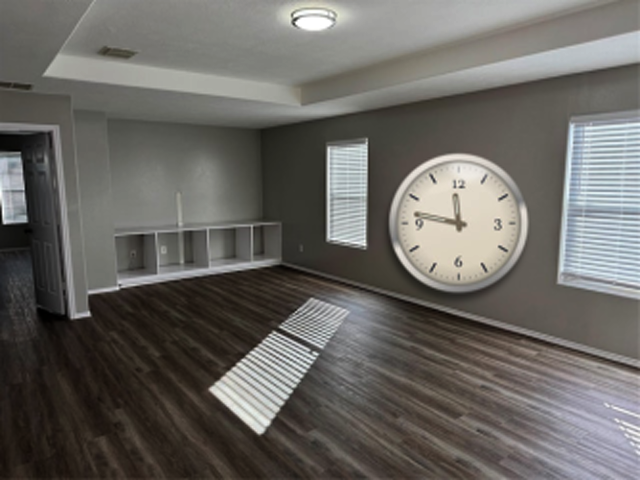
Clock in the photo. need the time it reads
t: 11:47
